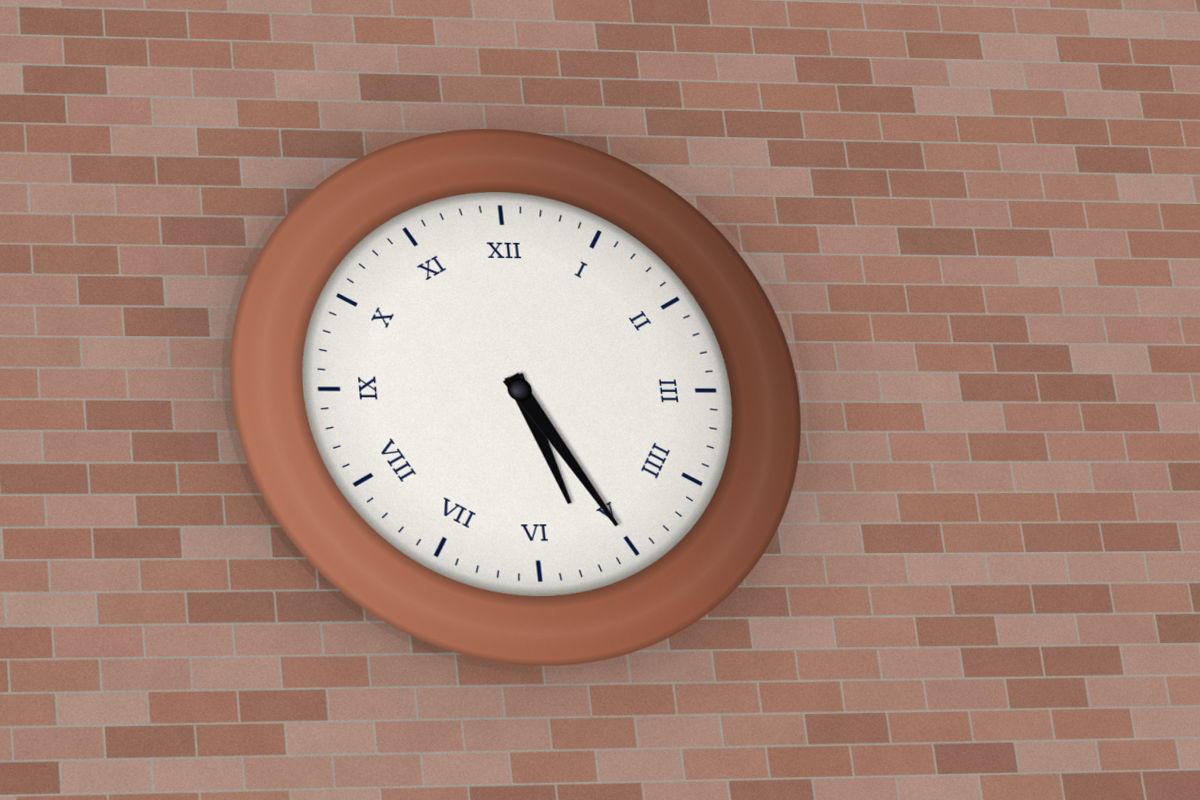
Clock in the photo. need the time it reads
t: 5:25
